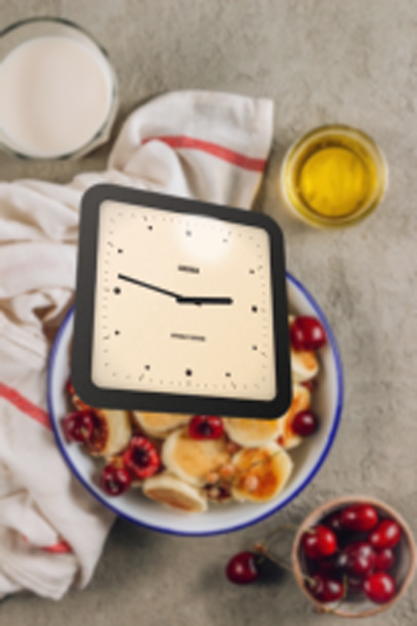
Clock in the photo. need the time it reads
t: 2:47
